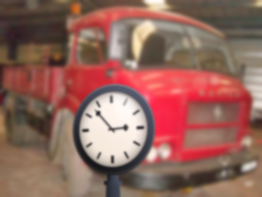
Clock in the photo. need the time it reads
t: 2:53
